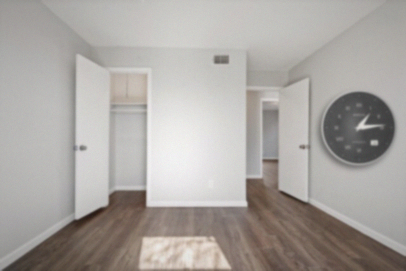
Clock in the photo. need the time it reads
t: 1:14
